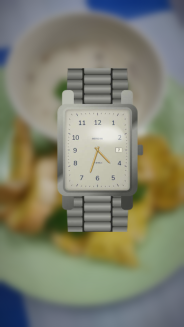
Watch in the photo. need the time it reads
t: 4:33
